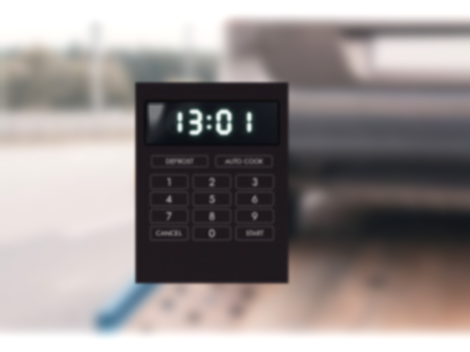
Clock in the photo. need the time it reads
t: 13:01
